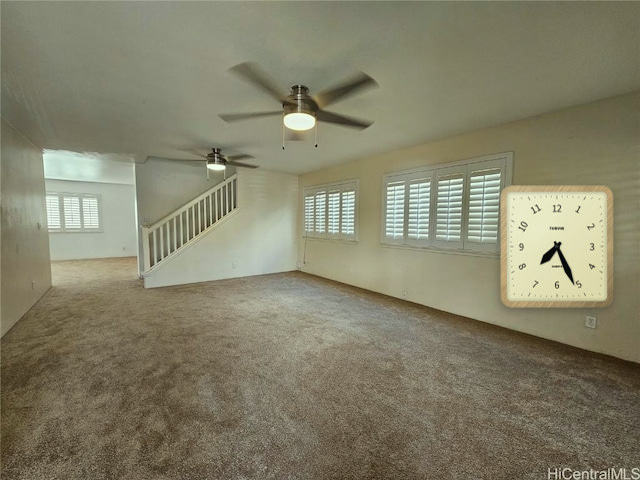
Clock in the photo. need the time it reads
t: 7:26
